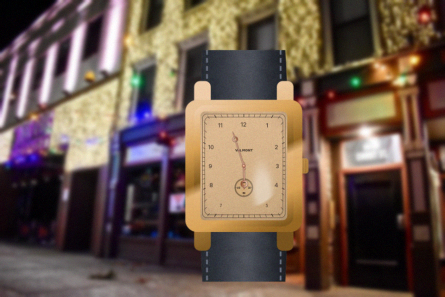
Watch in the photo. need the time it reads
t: 5:57
